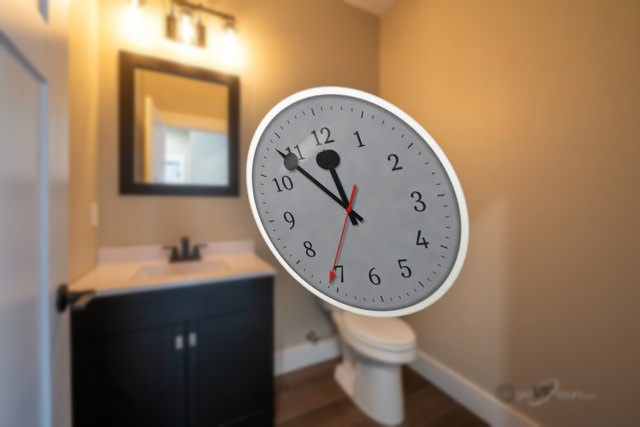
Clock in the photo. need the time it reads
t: 11:53:36
